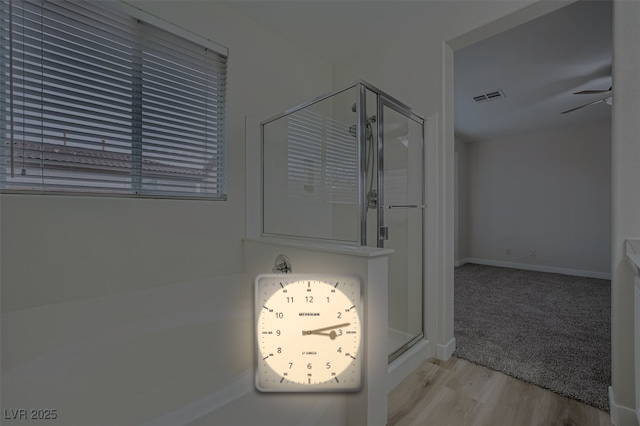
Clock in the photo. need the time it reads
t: 3:13
